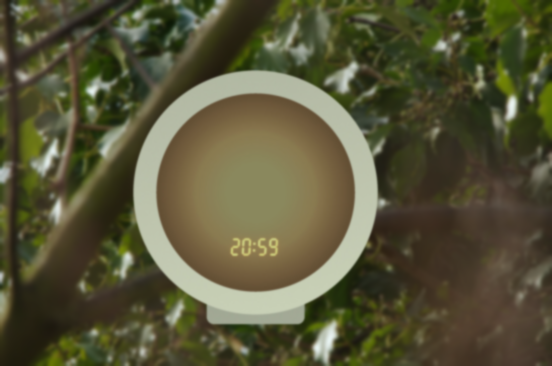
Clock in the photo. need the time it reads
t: 20:59
